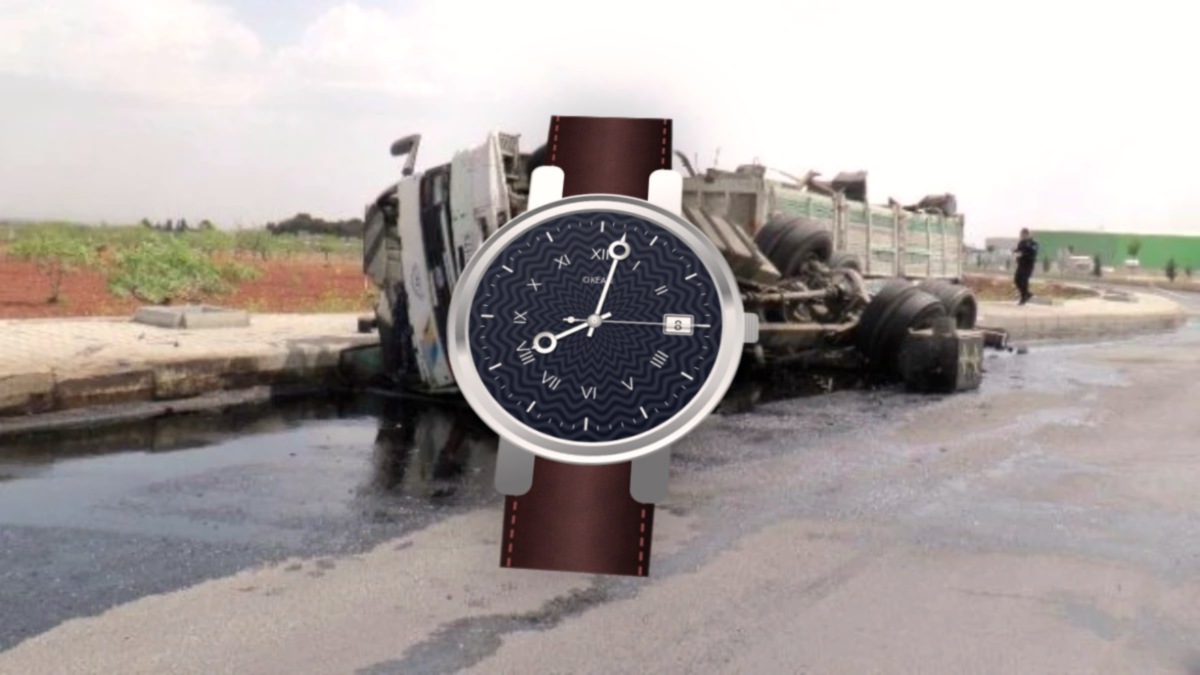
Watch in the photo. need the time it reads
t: 8:02:15
